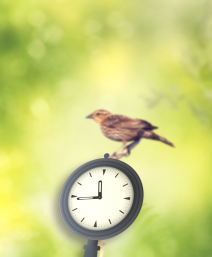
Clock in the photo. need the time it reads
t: 11:44
